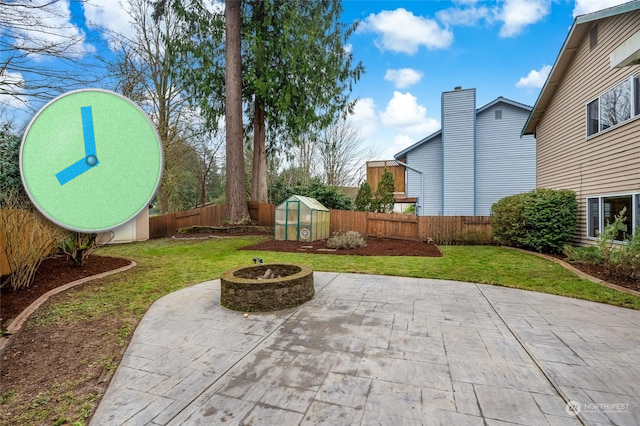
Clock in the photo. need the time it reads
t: 7:59
